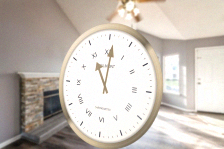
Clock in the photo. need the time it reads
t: 11:01
